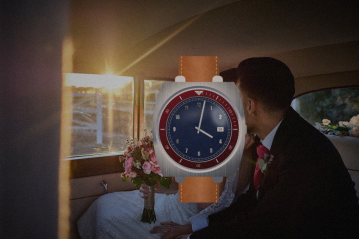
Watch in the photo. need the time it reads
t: 4:02
